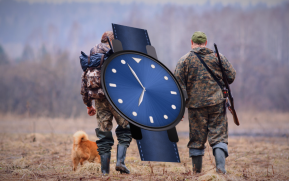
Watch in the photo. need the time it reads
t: 6:56
